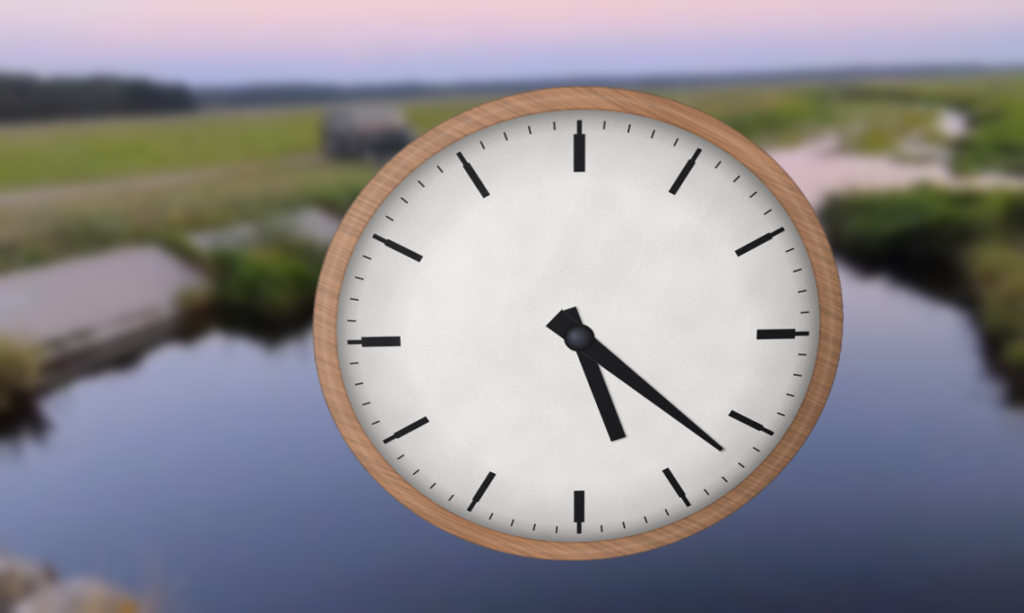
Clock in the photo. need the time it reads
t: 5:22
